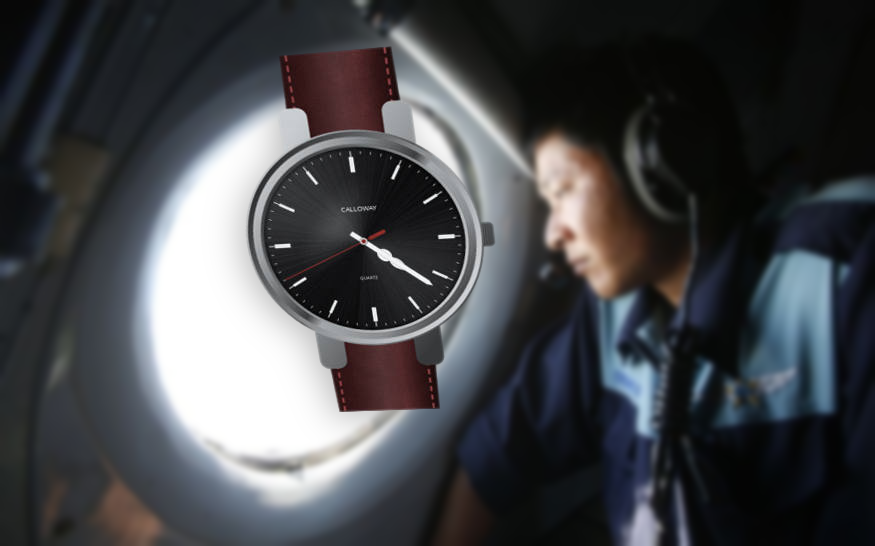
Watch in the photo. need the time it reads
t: 4:21:41
